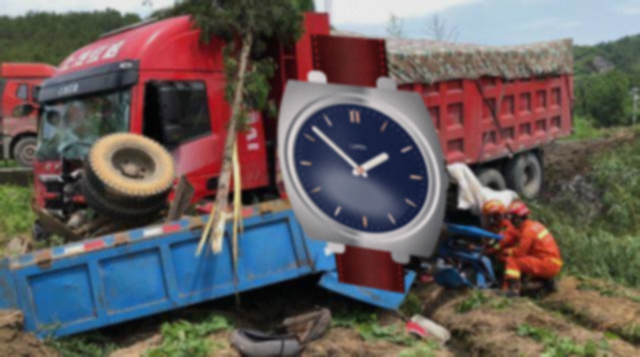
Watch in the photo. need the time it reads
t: 1:52
